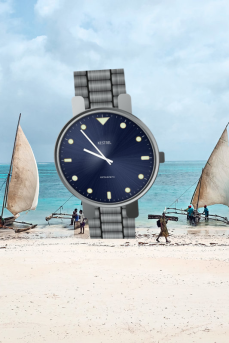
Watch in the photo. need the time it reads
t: 9:54
